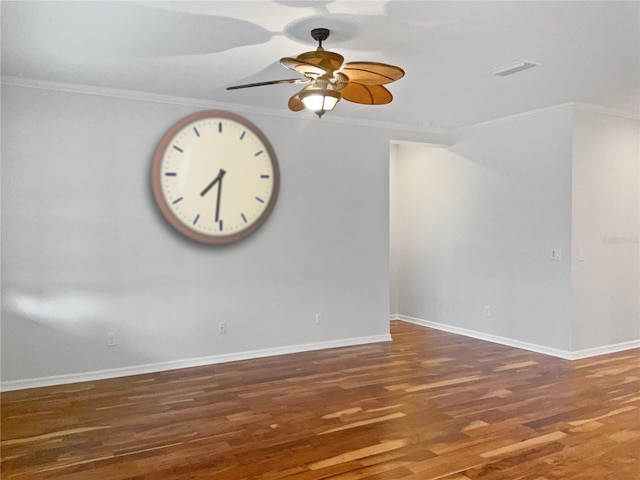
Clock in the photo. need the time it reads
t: 7:31
